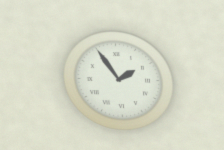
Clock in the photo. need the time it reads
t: 1:55
